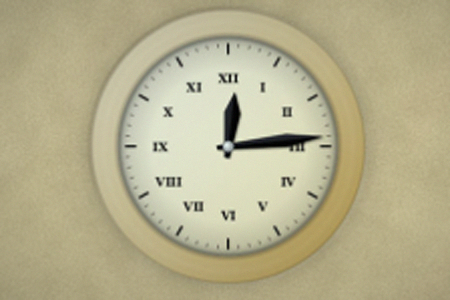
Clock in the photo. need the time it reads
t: 12:14
